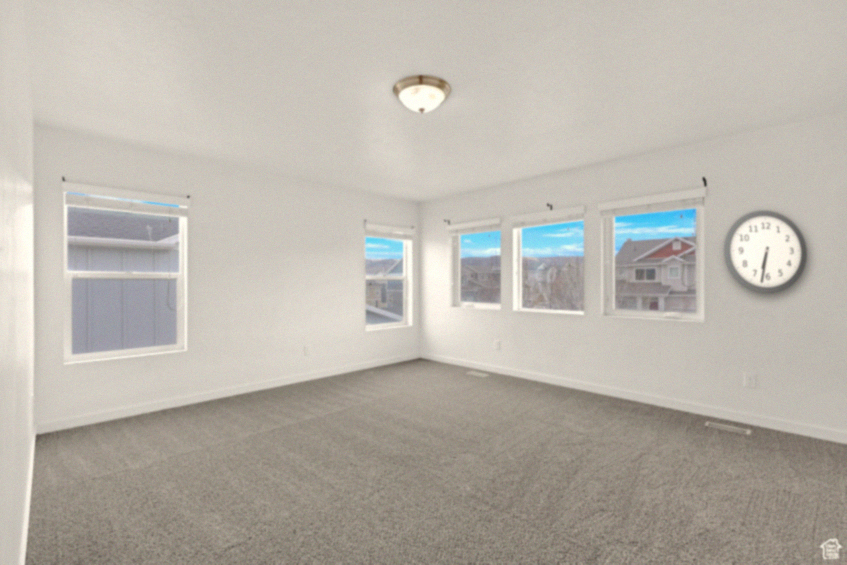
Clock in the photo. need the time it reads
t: 6:32
